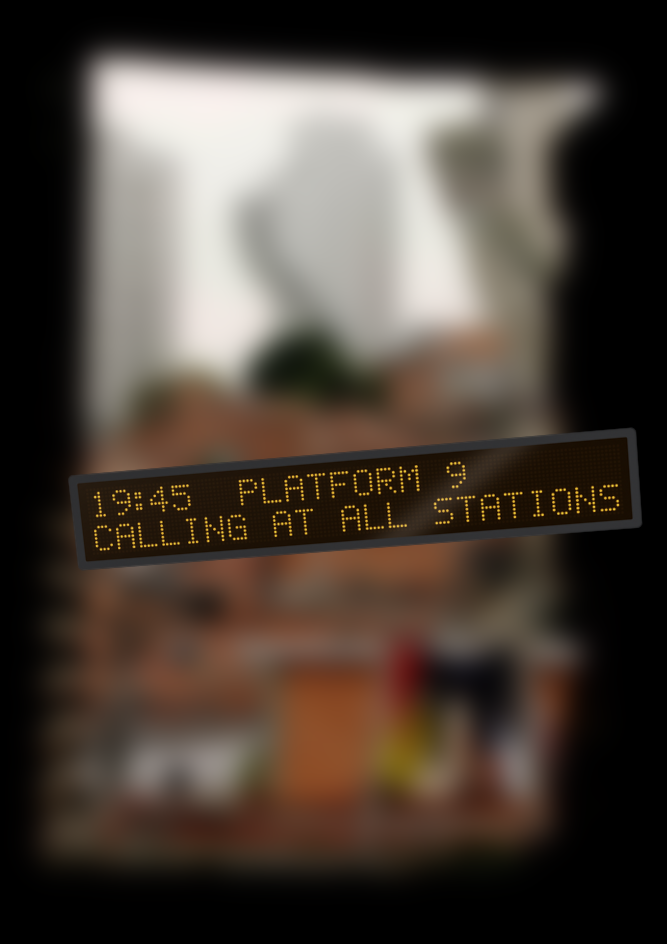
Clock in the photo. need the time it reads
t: 19:45
